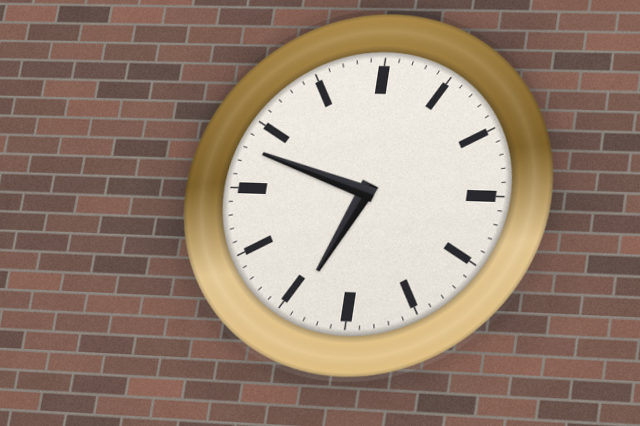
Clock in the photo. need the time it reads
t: 6:48
